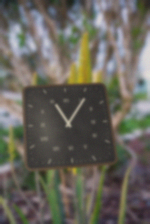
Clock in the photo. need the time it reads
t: 11:06
